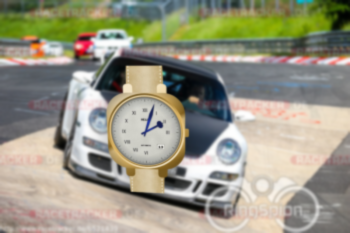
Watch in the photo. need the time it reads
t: 2:03
